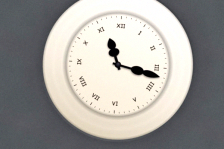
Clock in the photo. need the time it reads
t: 11:17
